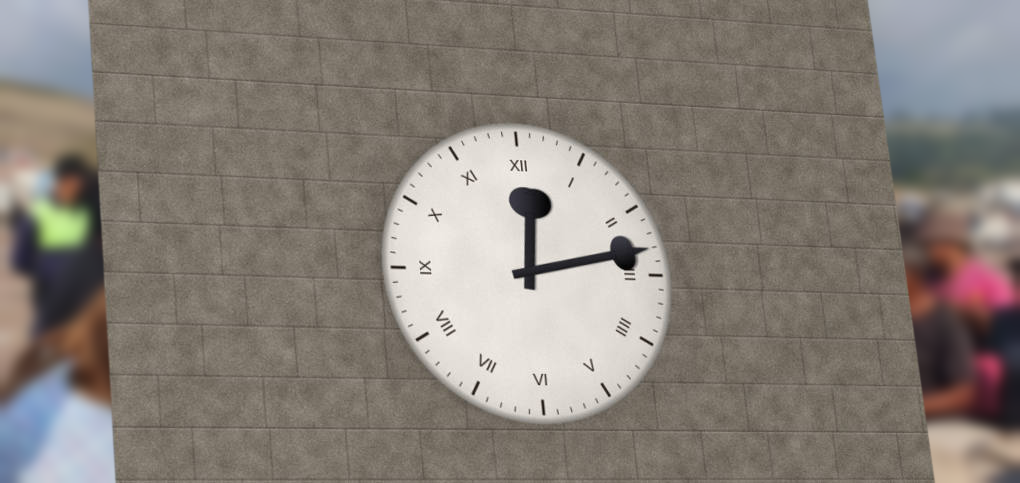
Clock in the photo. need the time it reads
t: 12:13
